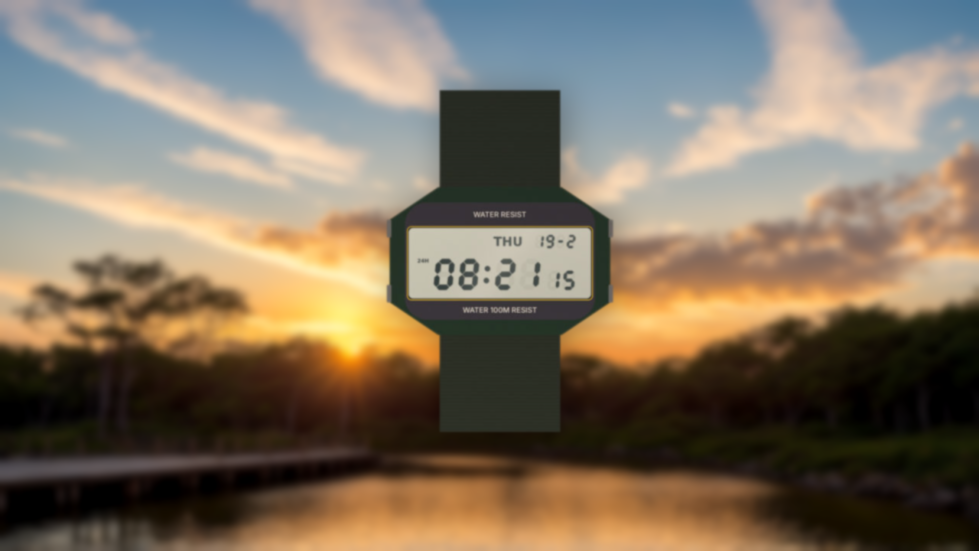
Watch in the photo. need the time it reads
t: 8:21:15
